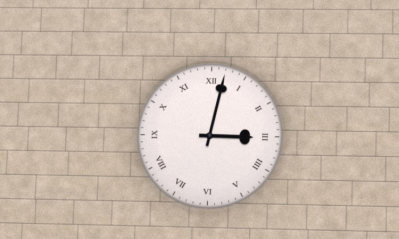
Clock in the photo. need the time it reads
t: 3:02
